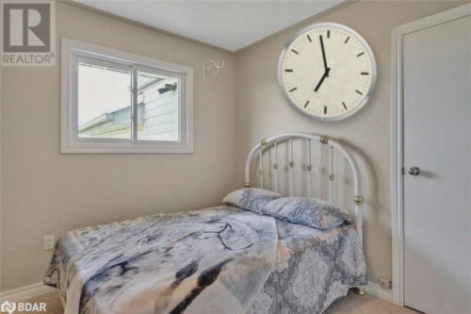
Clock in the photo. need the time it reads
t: 6:58
